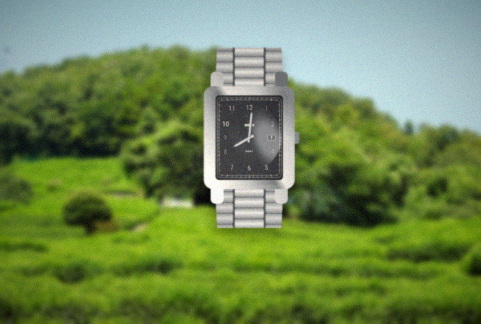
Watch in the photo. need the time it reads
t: 8:01
